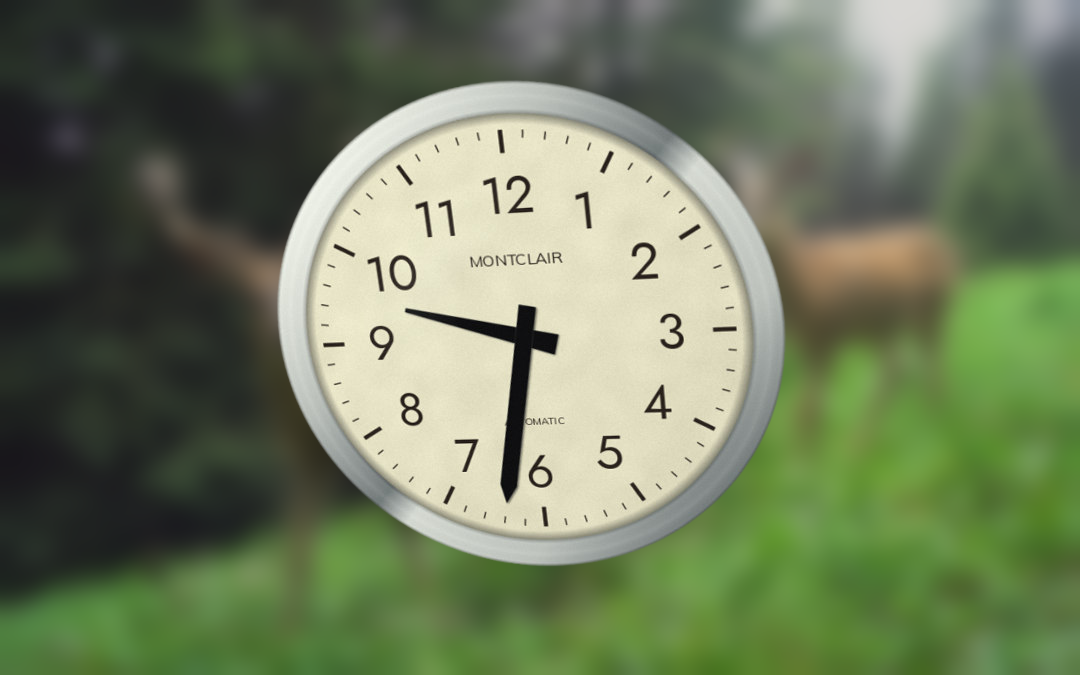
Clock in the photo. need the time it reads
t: 9:32
